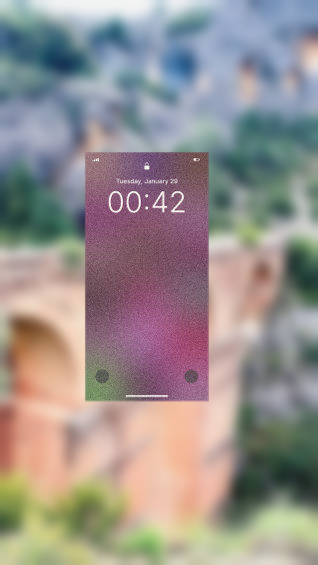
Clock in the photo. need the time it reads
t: 0:42
